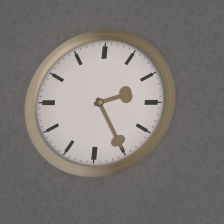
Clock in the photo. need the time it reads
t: 2:25
